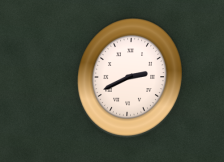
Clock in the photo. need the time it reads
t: 2:41
